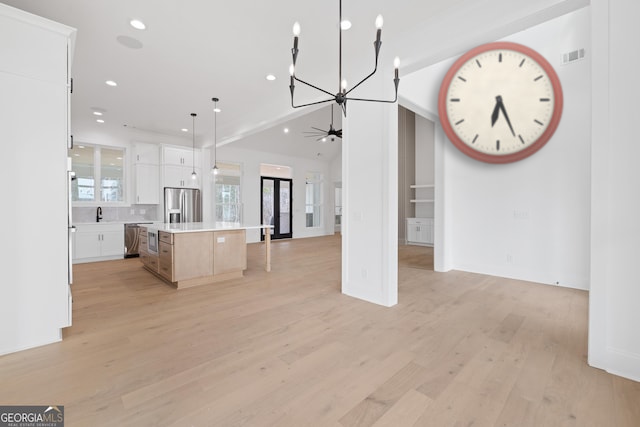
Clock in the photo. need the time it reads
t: 6:26
